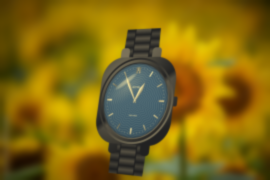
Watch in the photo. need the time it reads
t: 12:55
